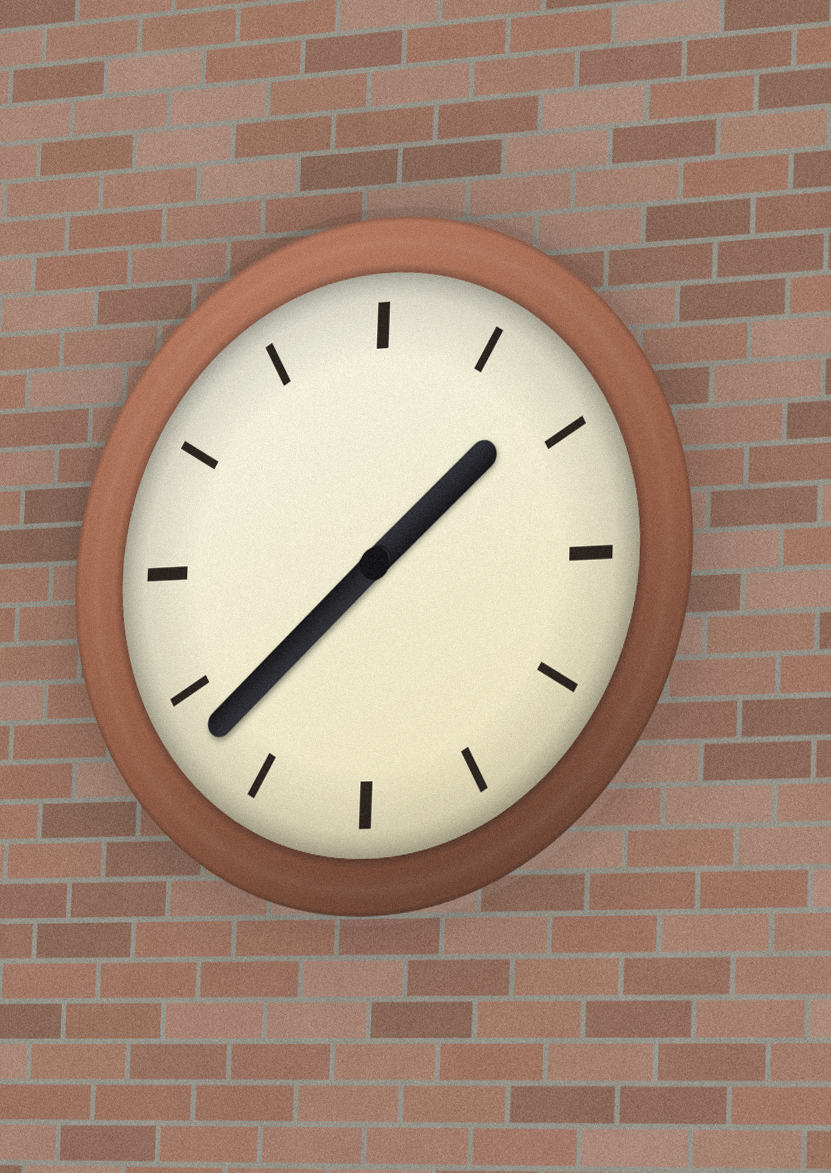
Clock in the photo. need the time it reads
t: 1:38
